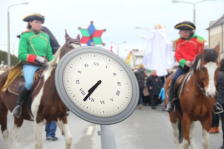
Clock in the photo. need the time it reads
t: 7:37
